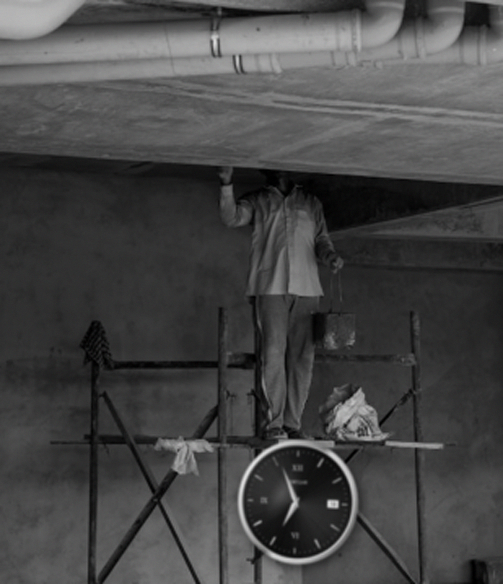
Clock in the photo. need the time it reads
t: 6:56
